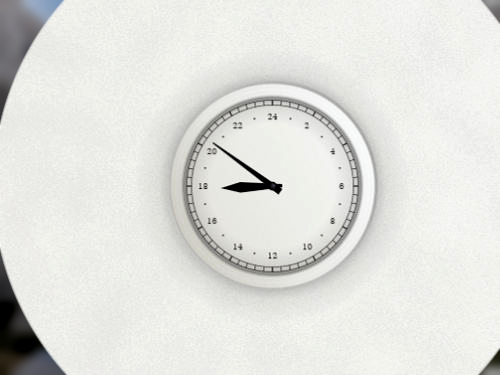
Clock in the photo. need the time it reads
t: 17:51
